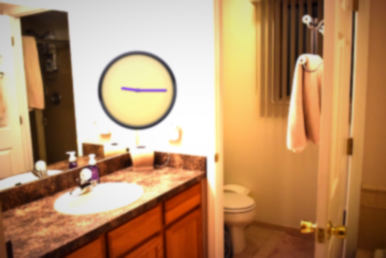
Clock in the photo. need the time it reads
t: 9:15
